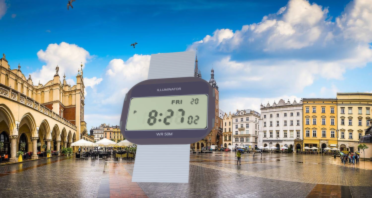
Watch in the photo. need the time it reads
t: 8:27:02
